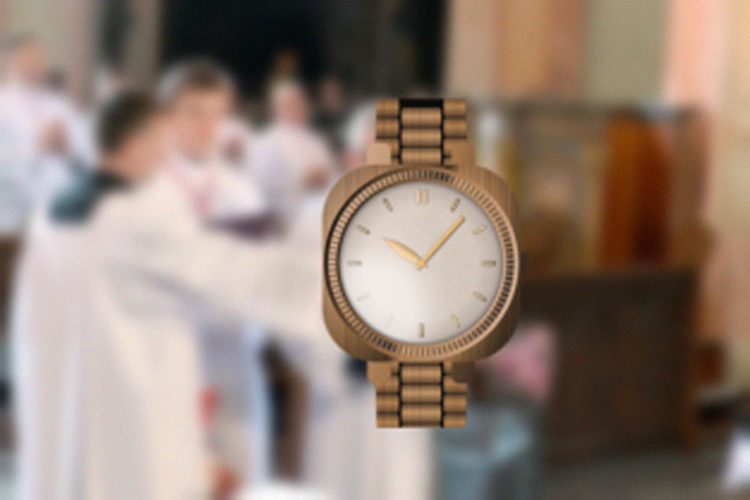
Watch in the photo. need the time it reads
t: 10:07
